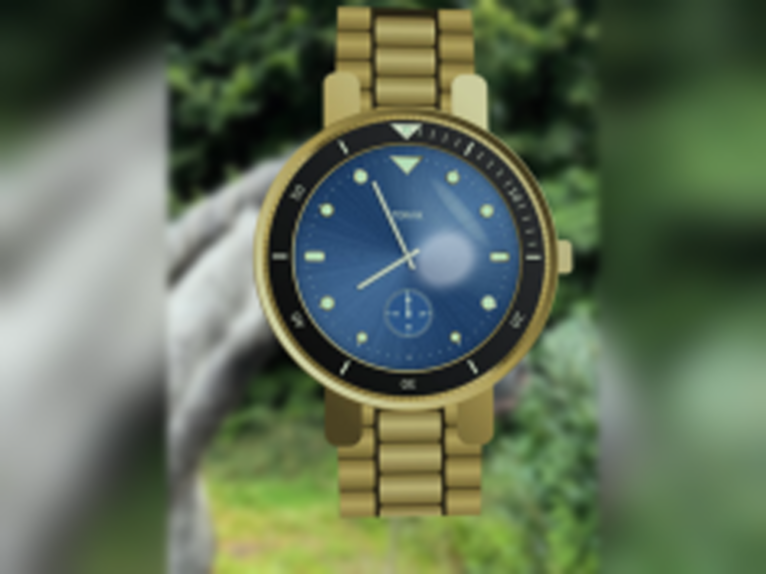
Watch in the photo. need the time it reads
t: 7:56
